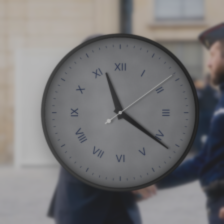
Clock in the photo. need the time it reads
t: 11:21:09
